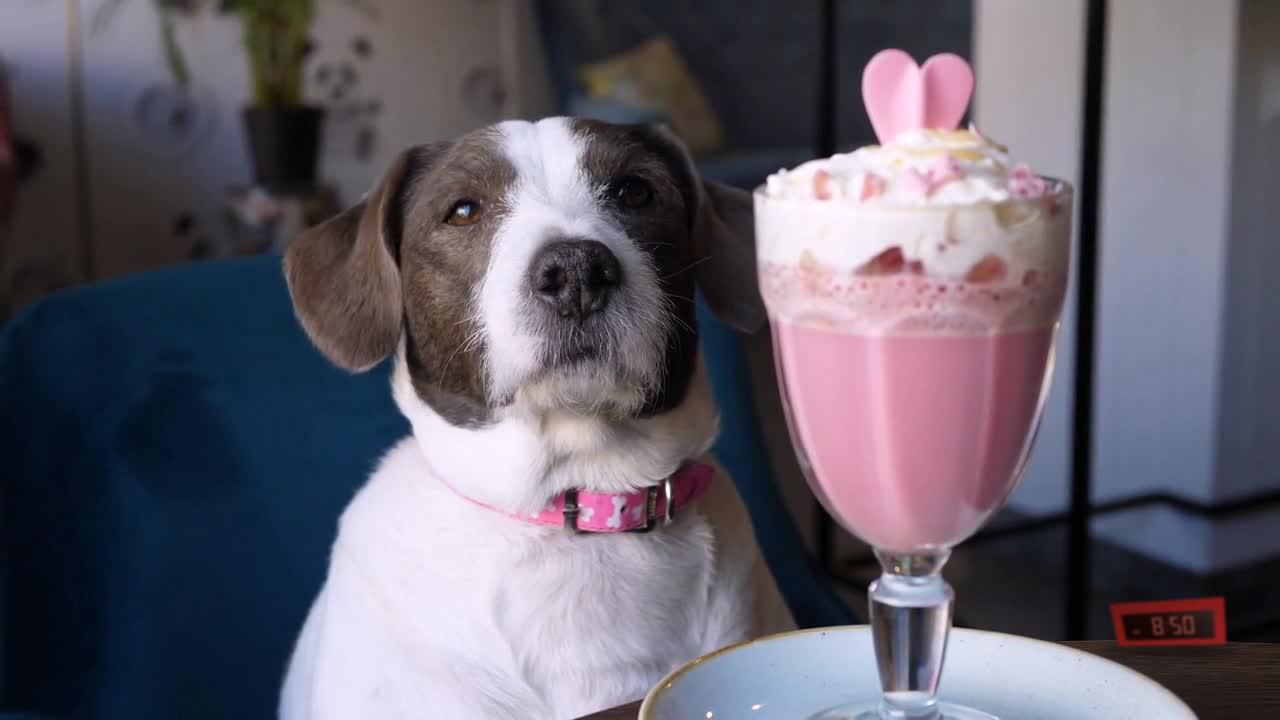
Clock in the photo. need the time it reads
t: 8:50
